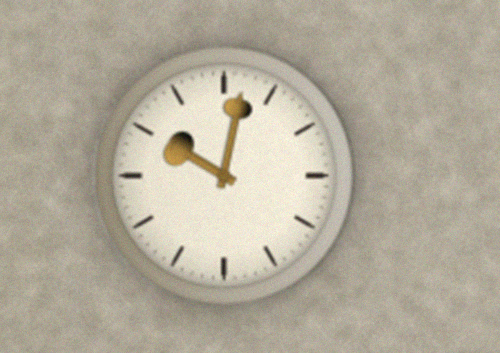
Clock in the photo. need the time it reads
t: 10:02
